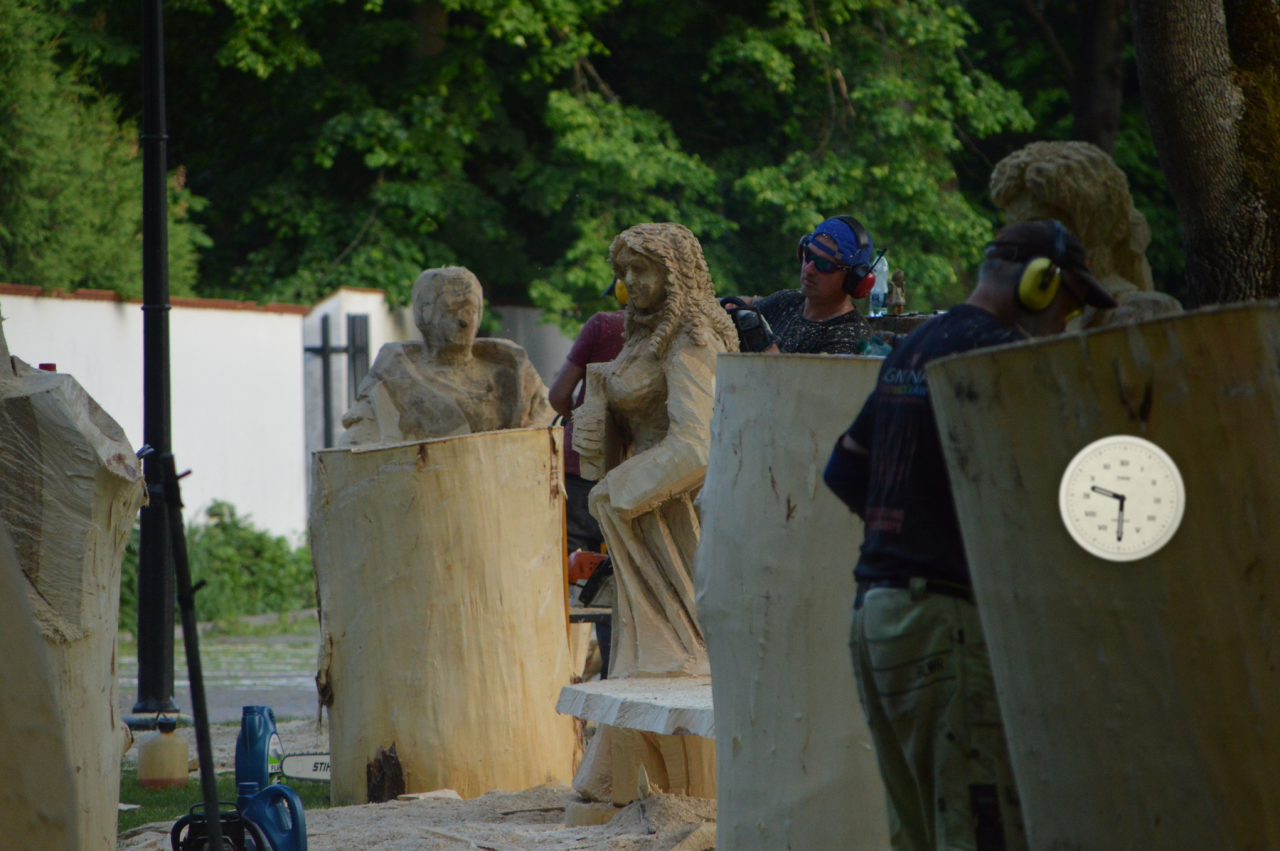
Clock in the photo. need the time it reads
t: 9:30
